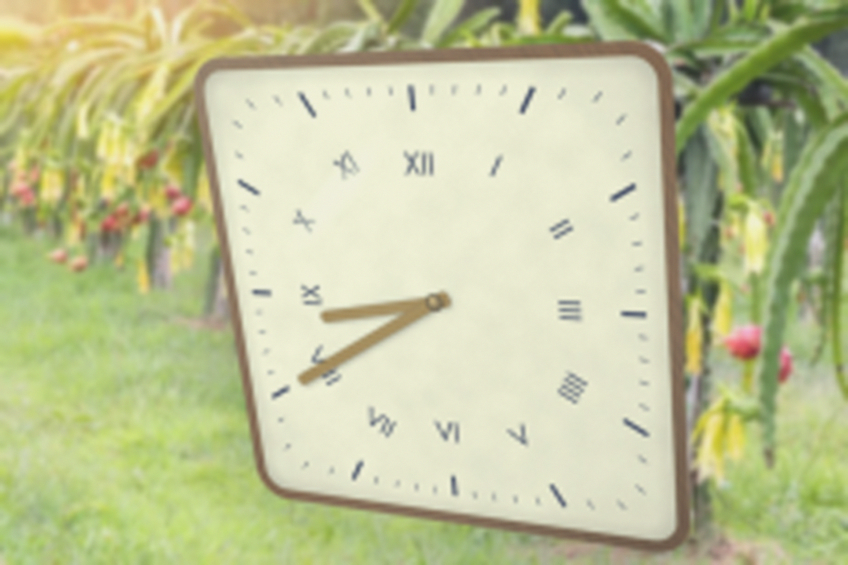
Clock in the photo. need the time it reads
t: 8:40
